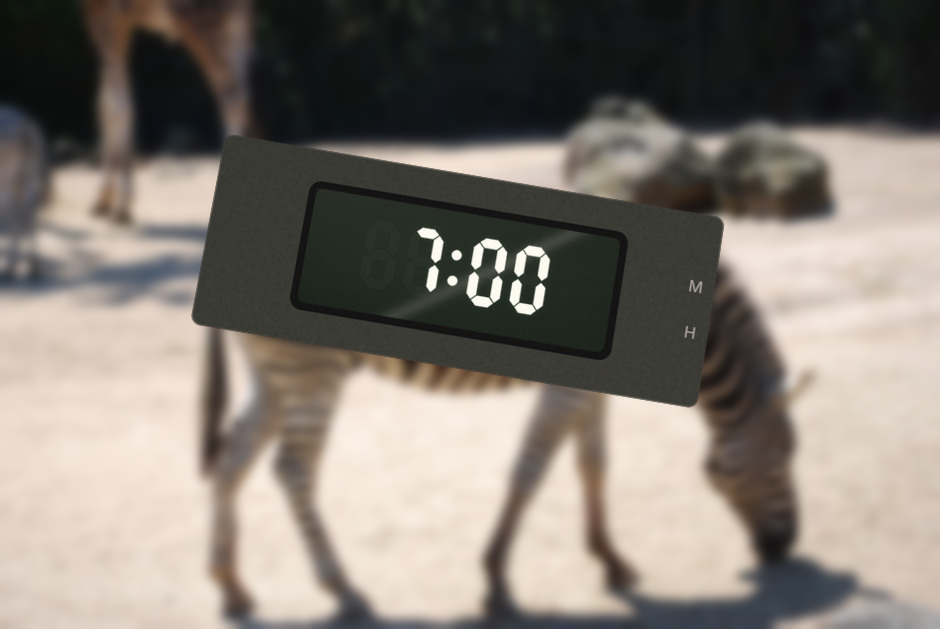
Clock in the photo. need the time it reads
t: 7:00
